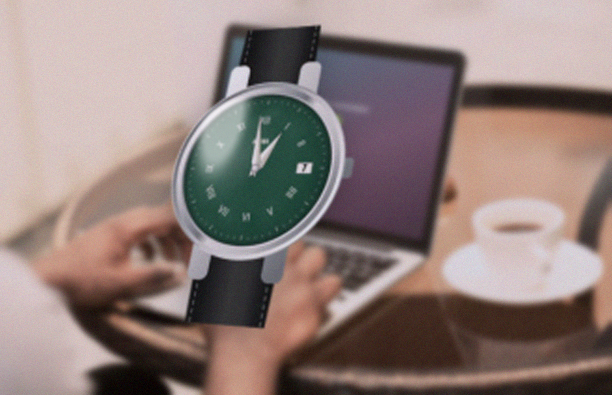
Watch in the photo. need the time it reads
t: 12:59
